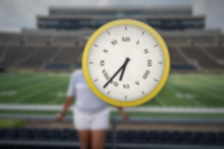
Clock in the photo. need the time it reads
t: 6:37
